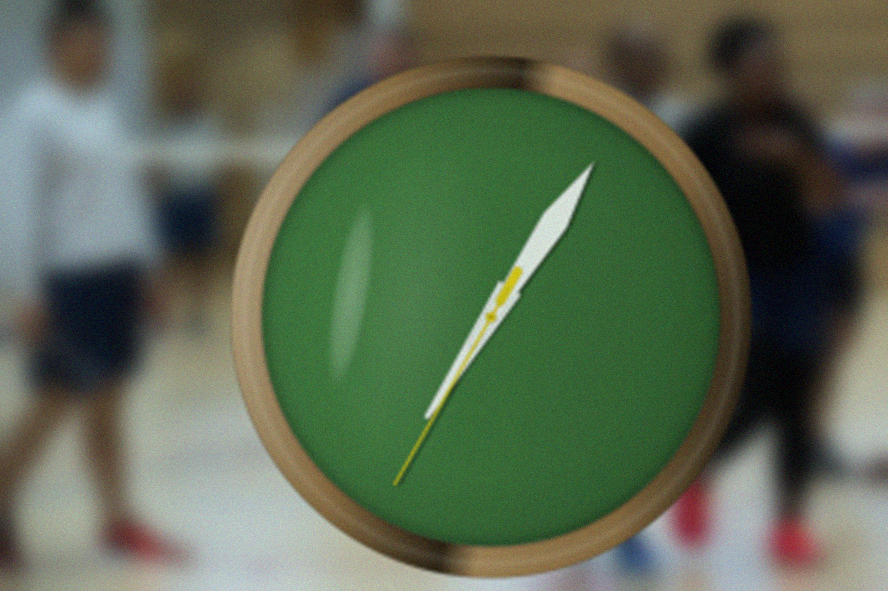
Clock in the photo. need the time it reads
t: 7:05:35
